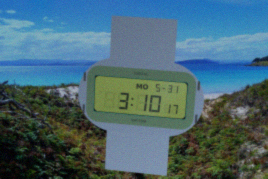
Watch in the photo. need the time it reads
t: 3:10
